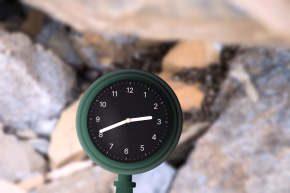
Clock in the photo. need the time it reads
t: 2:41
